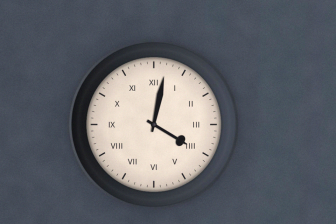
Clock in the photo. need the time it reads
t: 4:02
